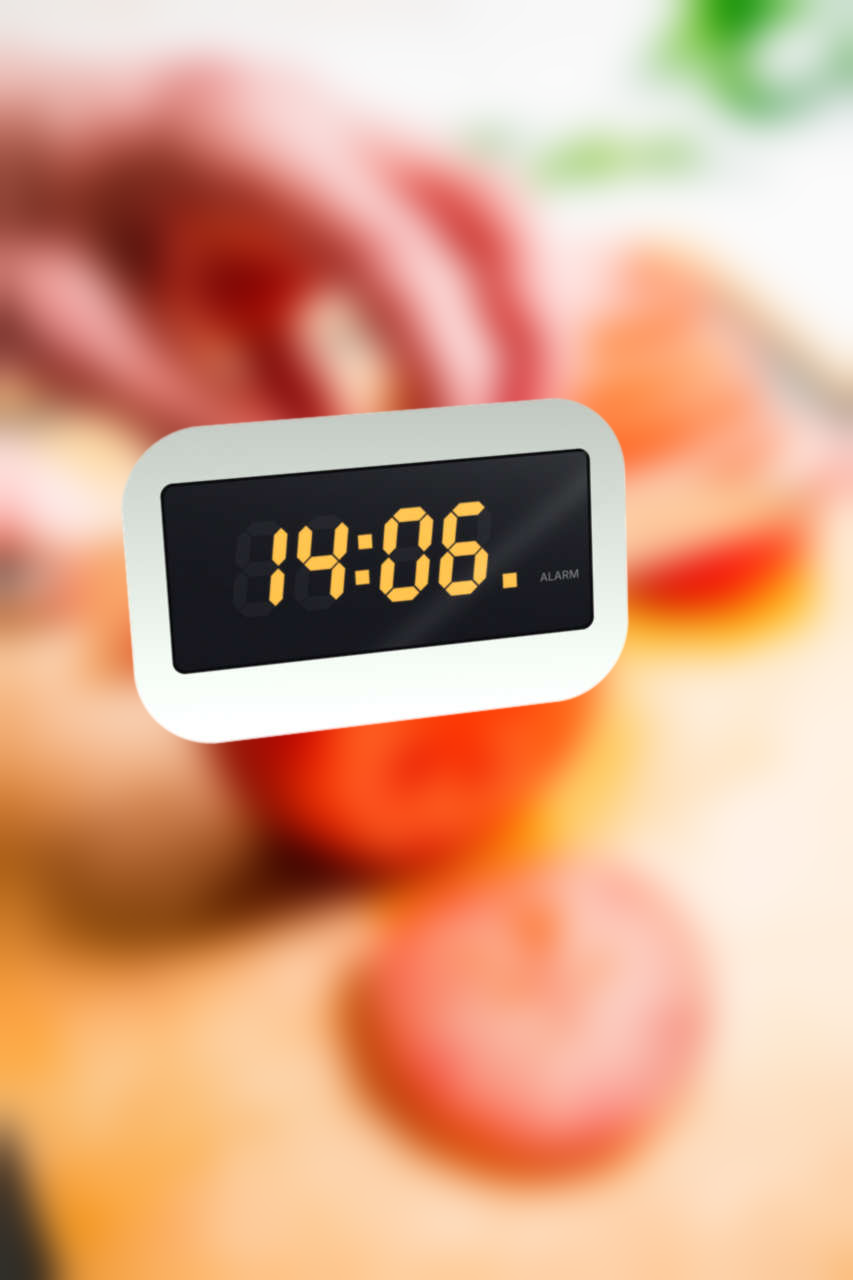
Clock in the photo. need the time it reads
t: 14:06
